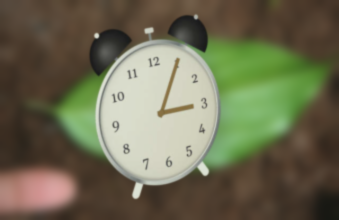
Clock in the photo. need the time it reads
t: 3:05
